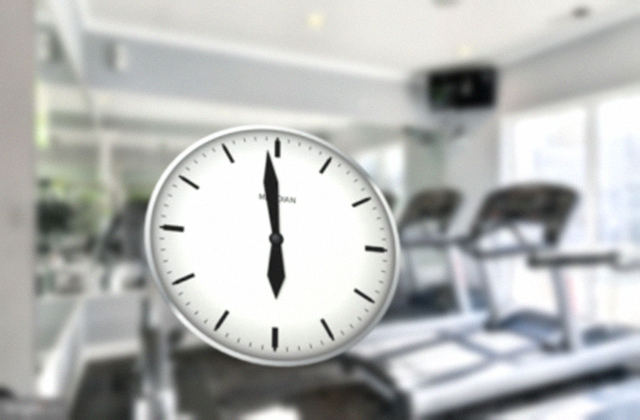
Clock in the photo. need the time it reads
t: 5:59
